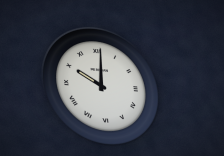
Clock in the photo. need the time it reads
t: 10:01
